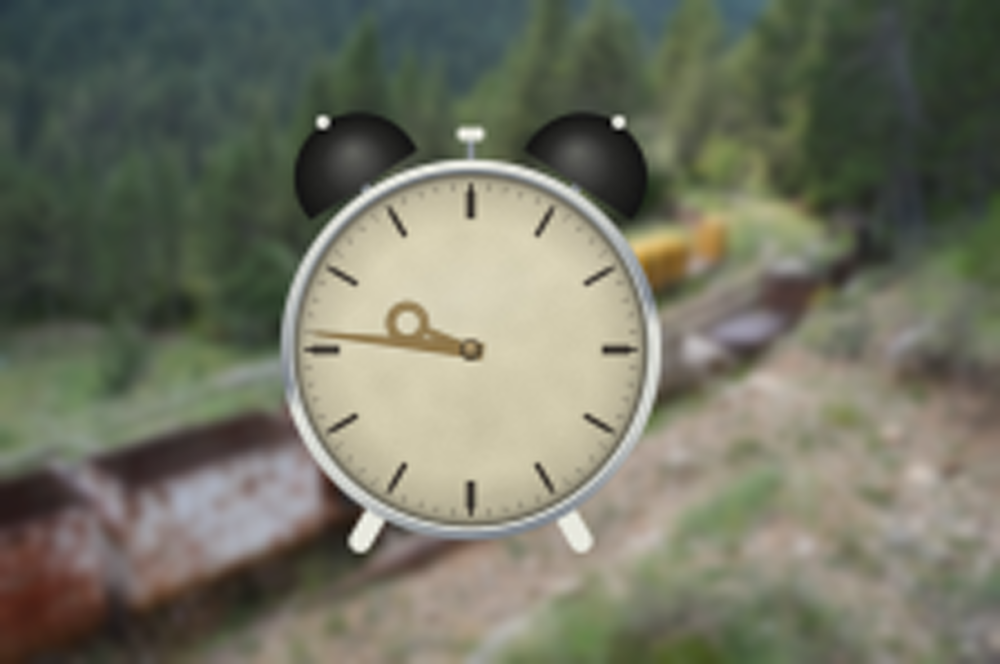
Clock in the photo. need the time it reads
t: 9:46
